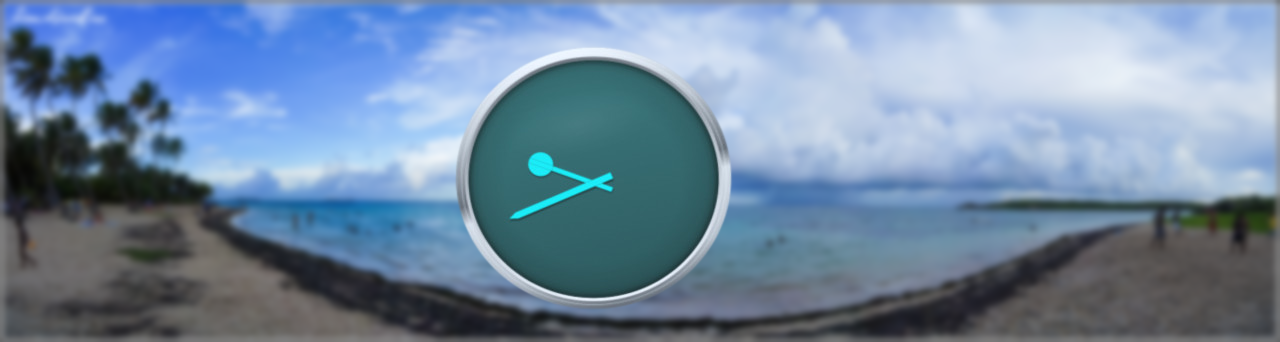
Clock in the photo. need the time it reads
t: 9:41
